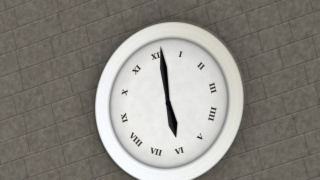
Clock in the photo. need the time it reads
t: 6:01
